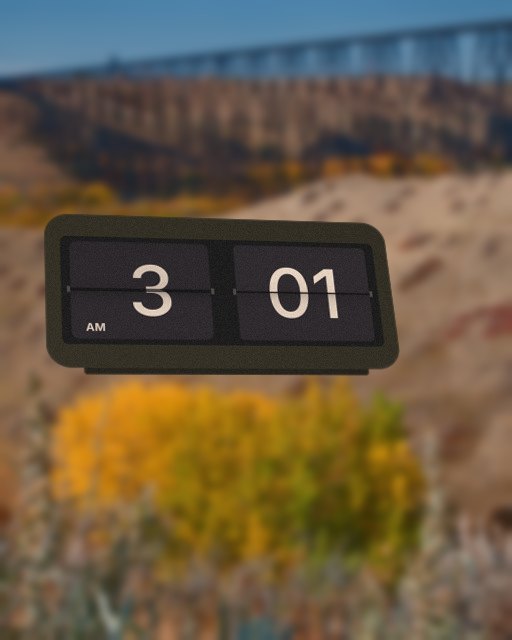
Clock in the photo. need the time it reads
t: 3:01
